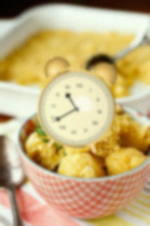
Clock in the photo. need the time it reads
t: 10:39
